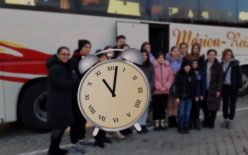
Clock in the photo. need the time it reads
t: 11:02
